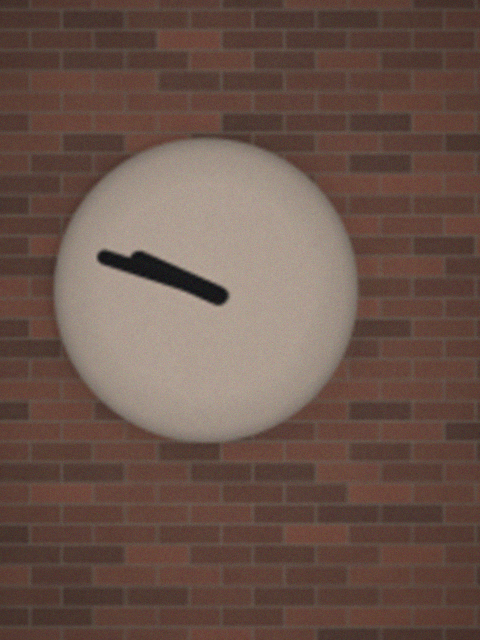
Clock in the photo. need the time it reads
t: 9:48
